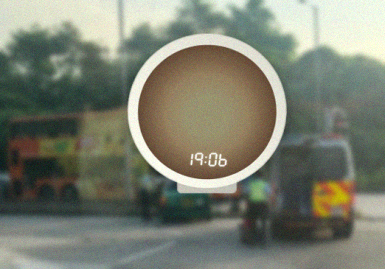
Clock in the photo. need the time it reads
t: 19:06
